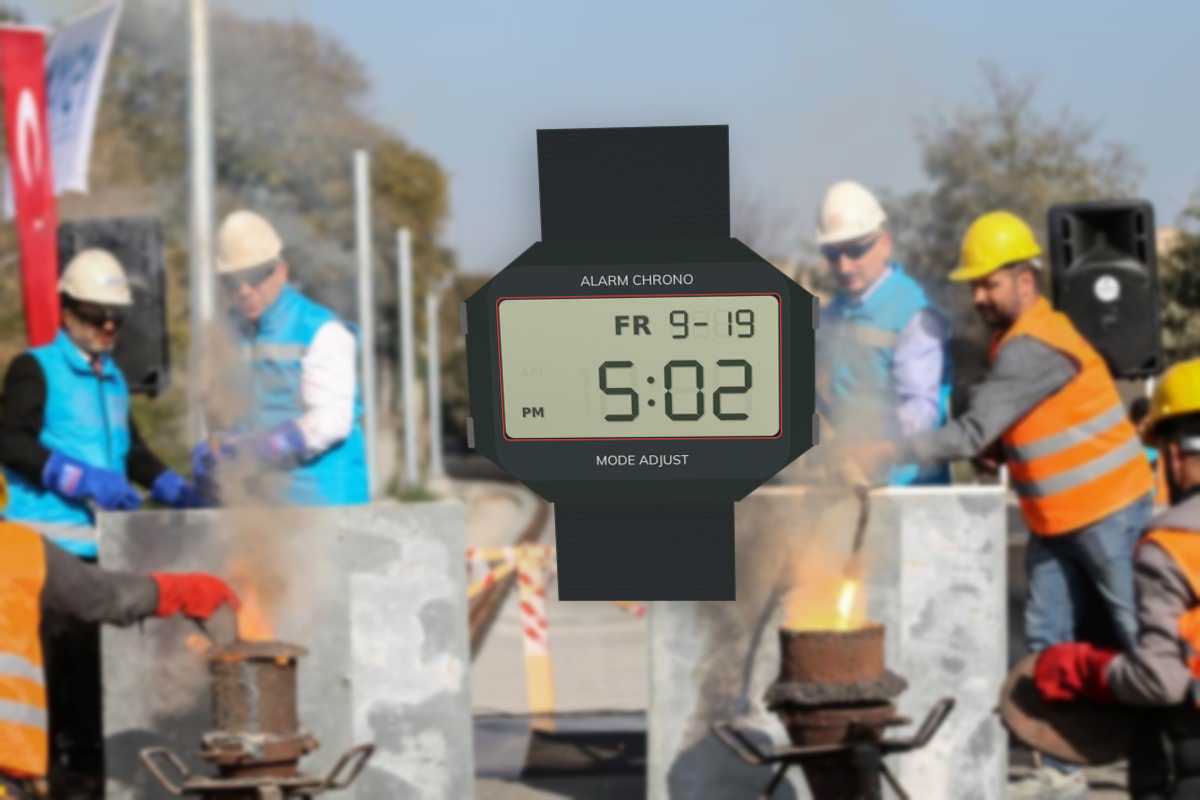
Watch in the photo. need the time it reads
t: 5:02
